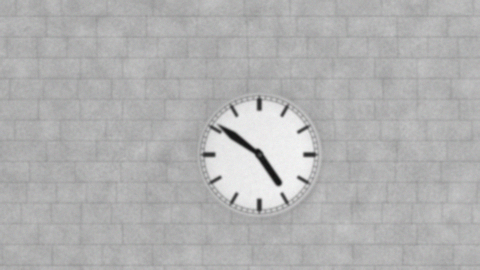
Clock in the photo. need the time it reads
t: 4:51
